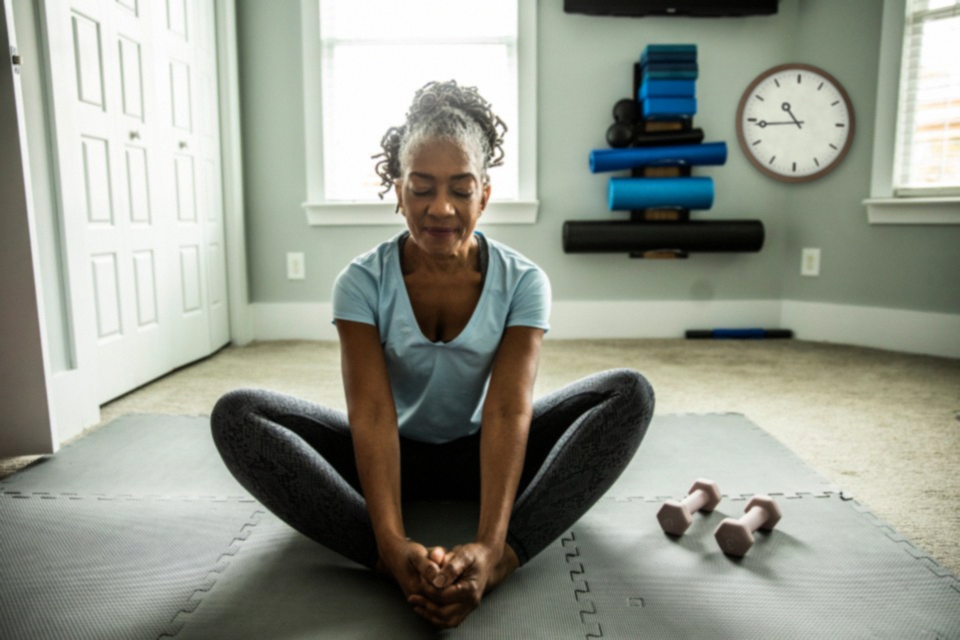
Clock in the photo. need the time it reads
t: 10:44
